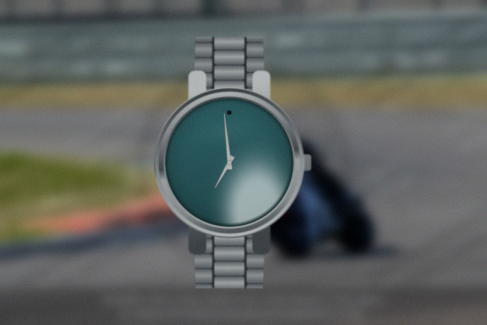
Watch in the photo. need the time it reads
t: 6:59
